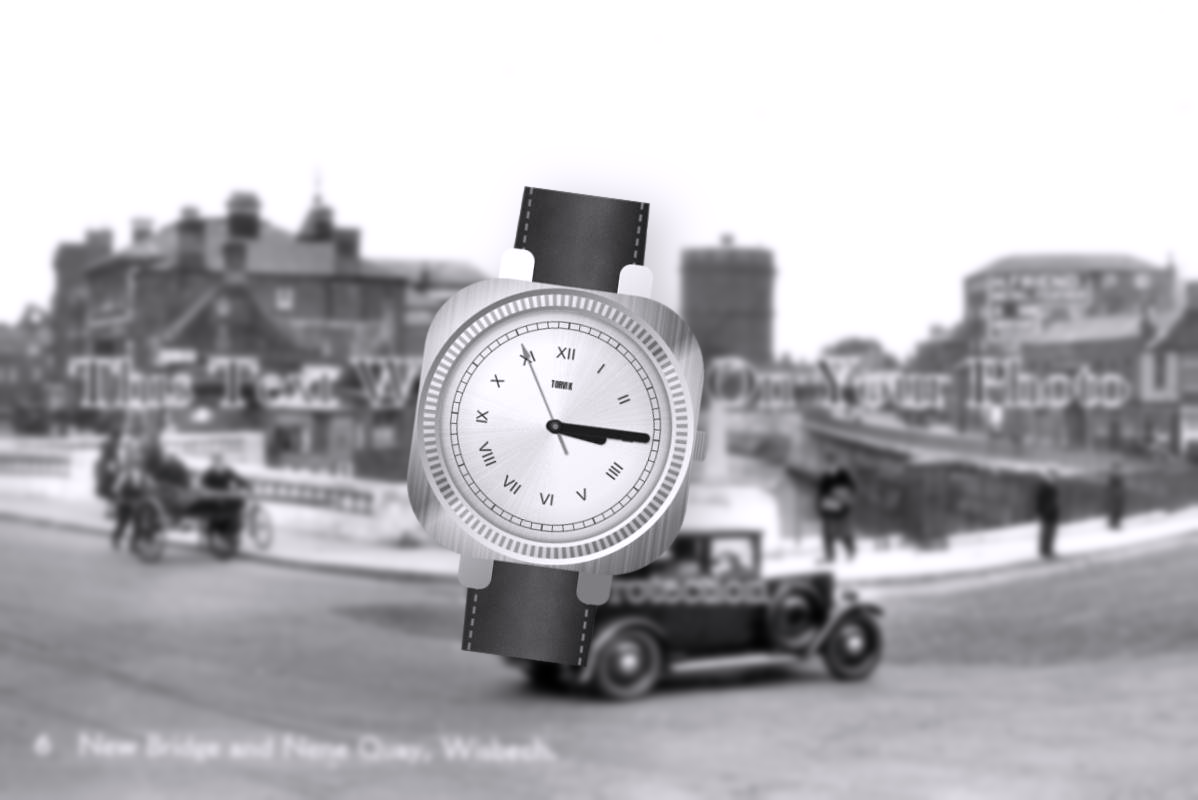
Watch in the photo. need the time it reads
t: 3:14:55
